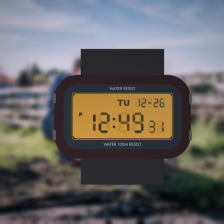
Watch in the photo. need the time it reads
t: 12:49:31
